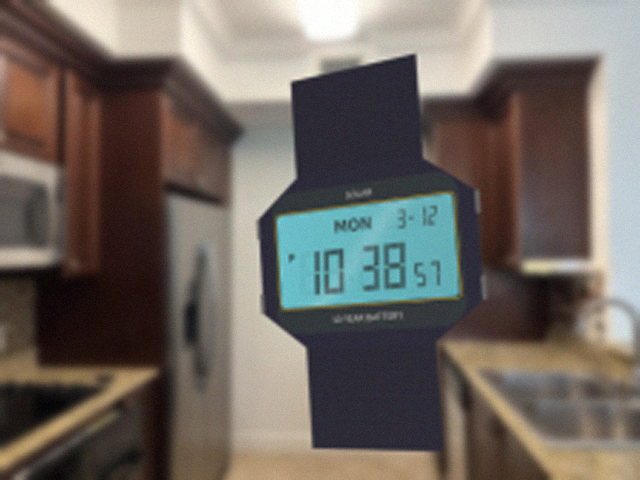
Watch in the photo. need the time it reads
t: 10:38:57
